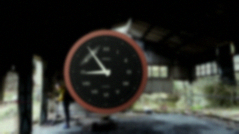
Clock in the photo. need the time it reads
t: 8:54
